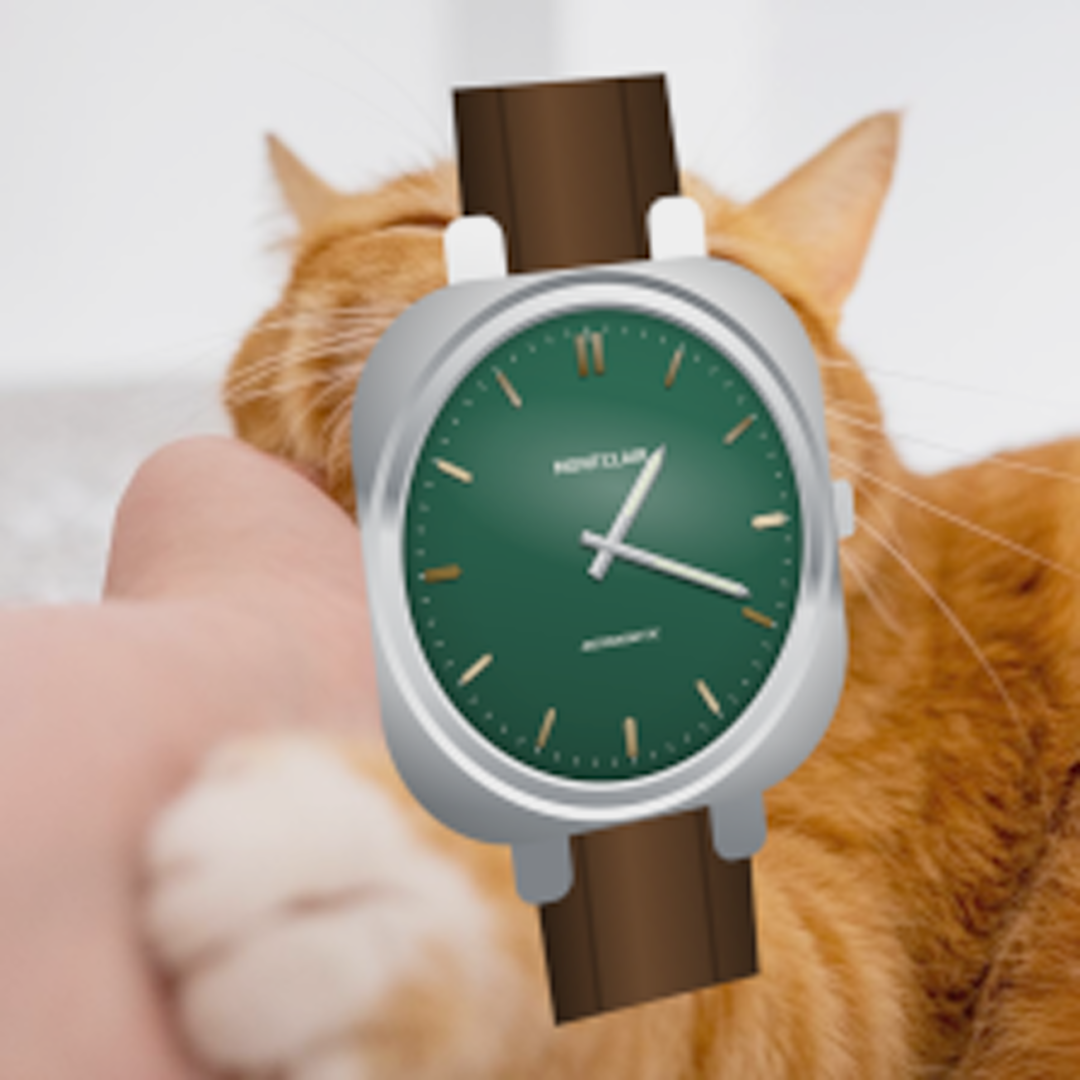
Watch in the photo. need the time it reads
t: 1:19
